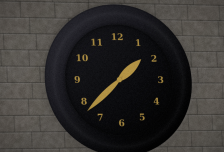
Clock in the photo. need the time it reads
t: 1:38
